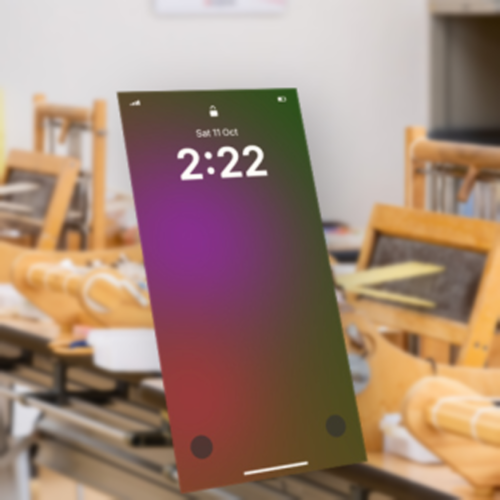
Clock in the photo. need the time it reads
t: 2:22
